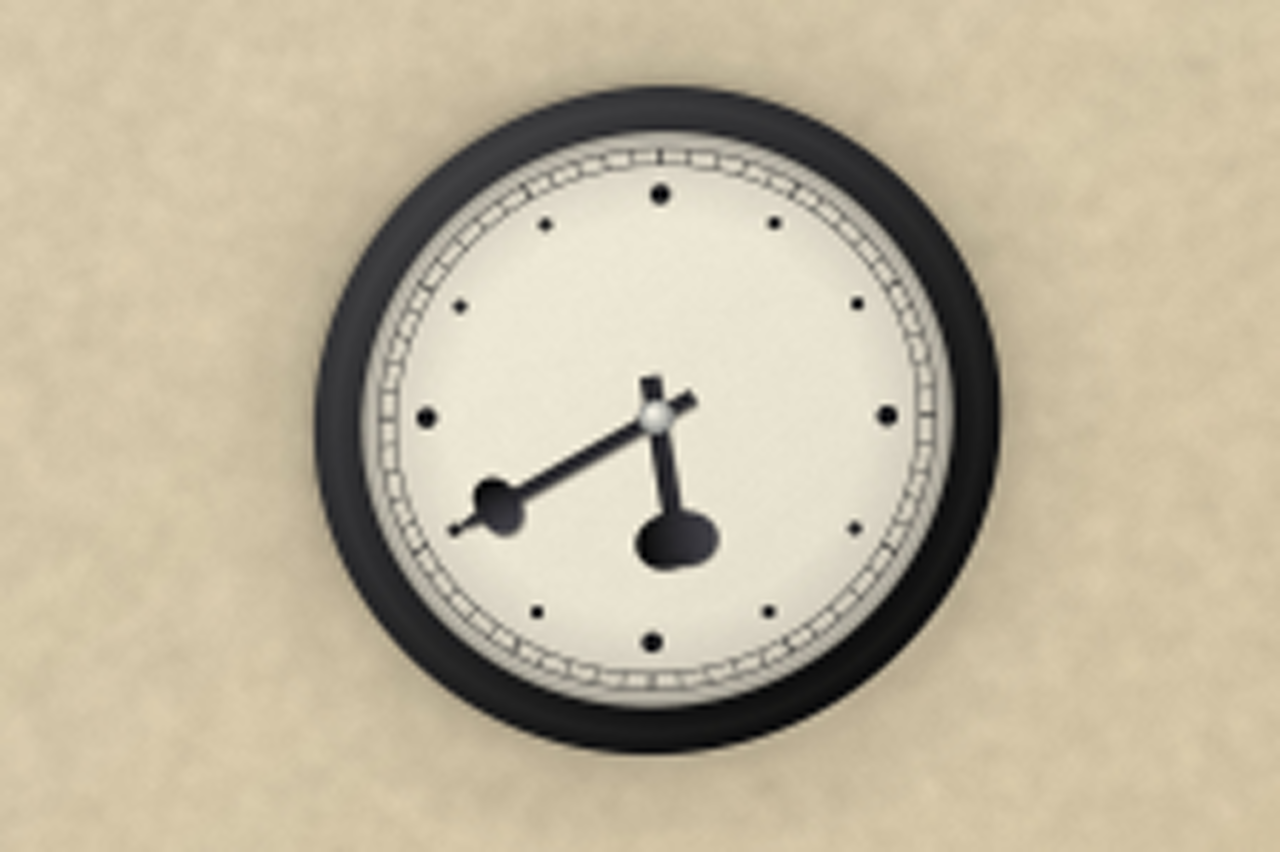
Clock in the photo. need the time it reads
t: 5:40
